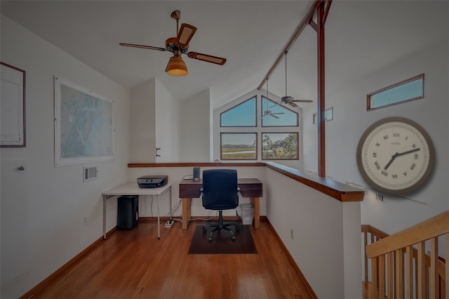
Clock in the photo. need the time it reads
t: 7:12
